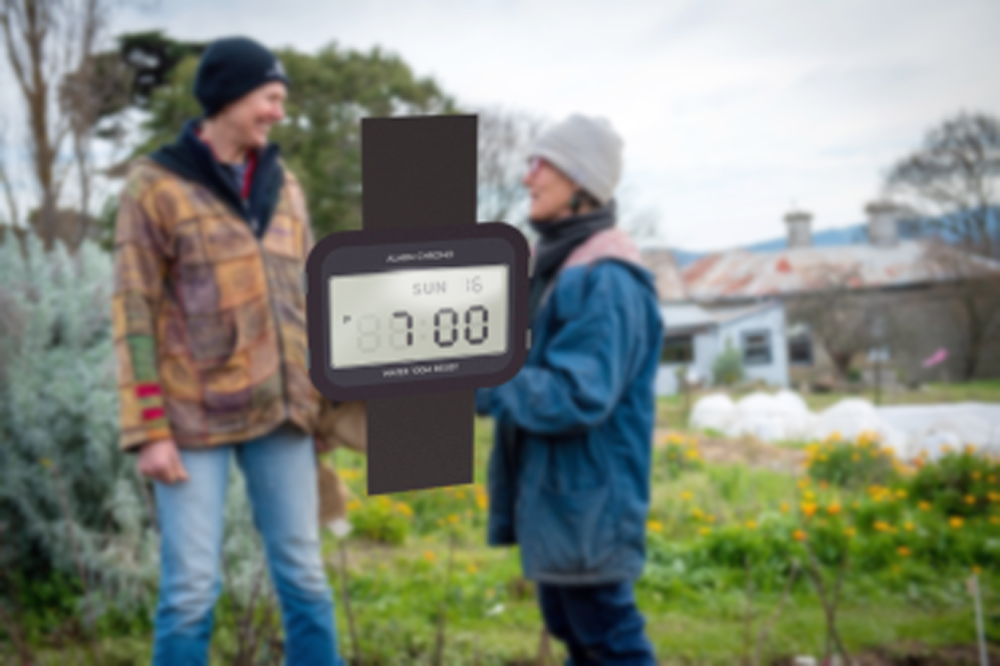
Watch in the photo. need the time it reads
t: 7:00
